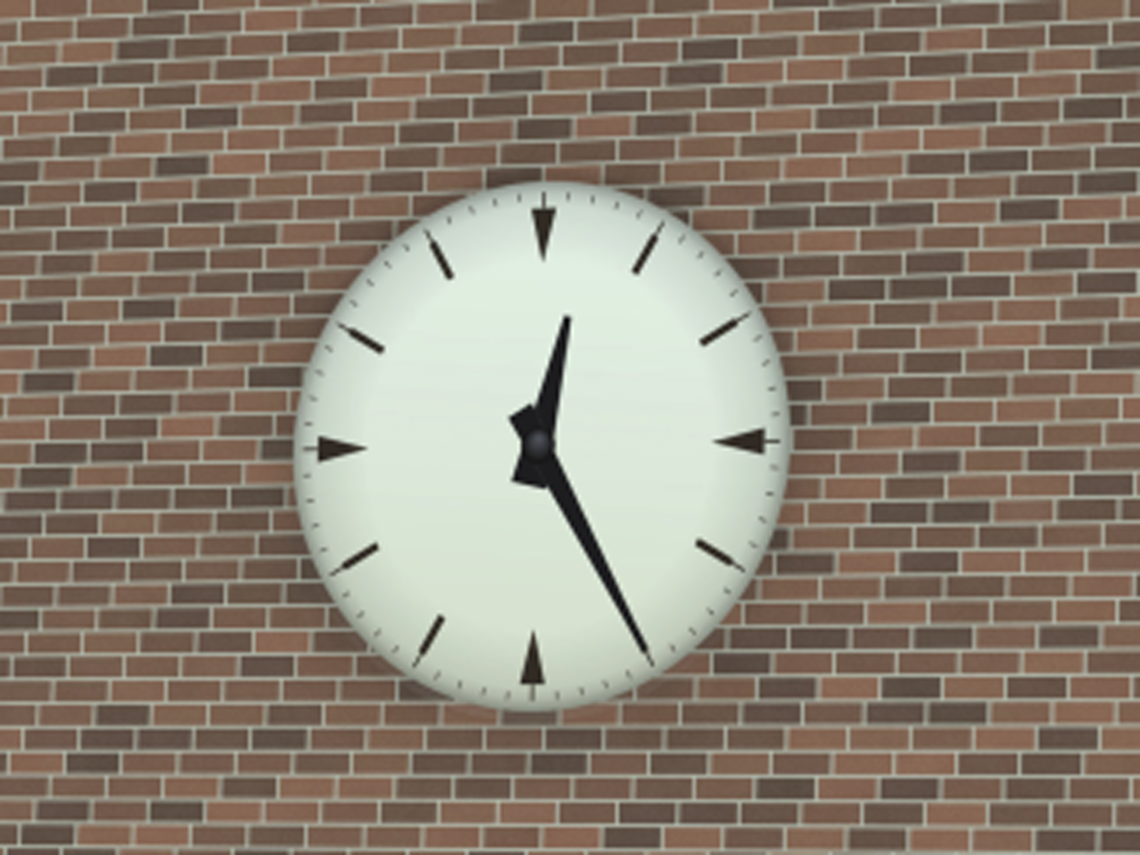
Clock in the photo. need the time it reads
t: 12:25
